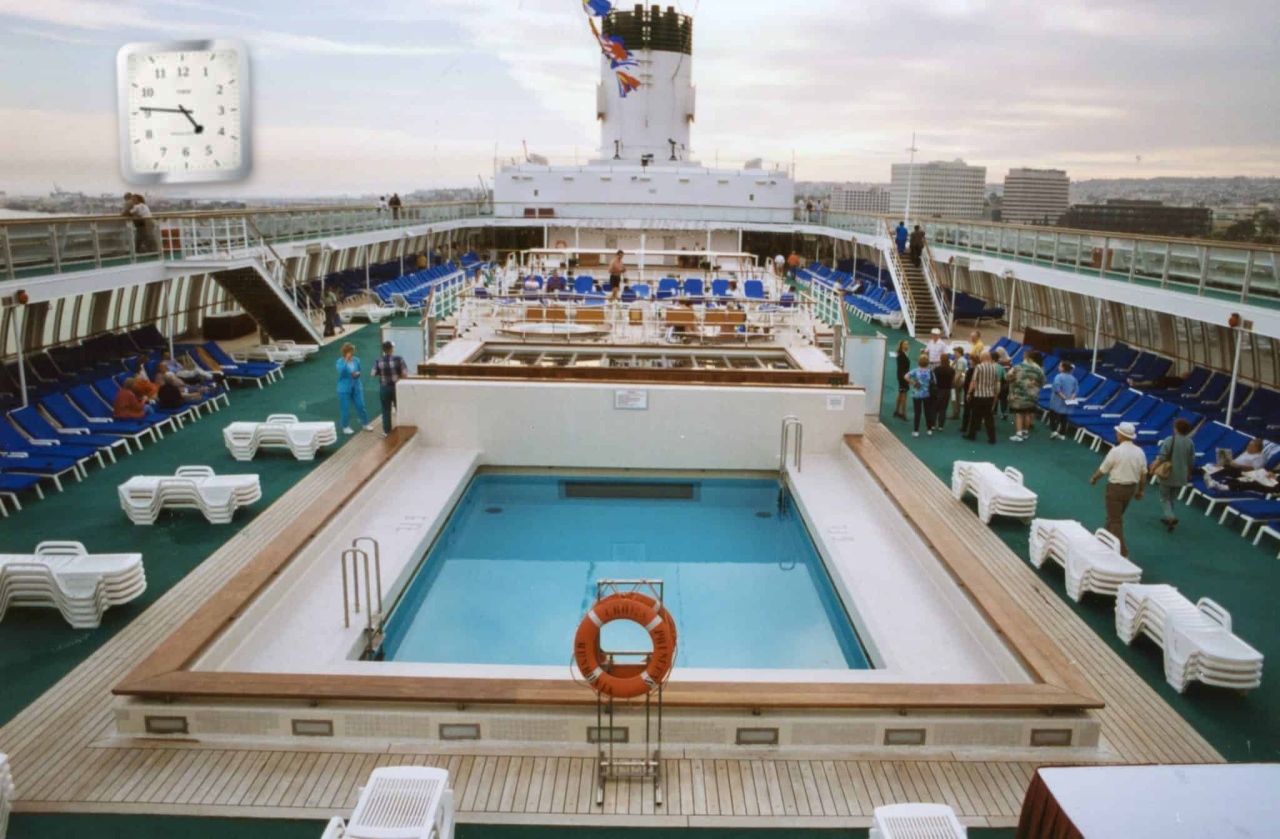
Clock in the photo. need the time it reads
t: 4:46
